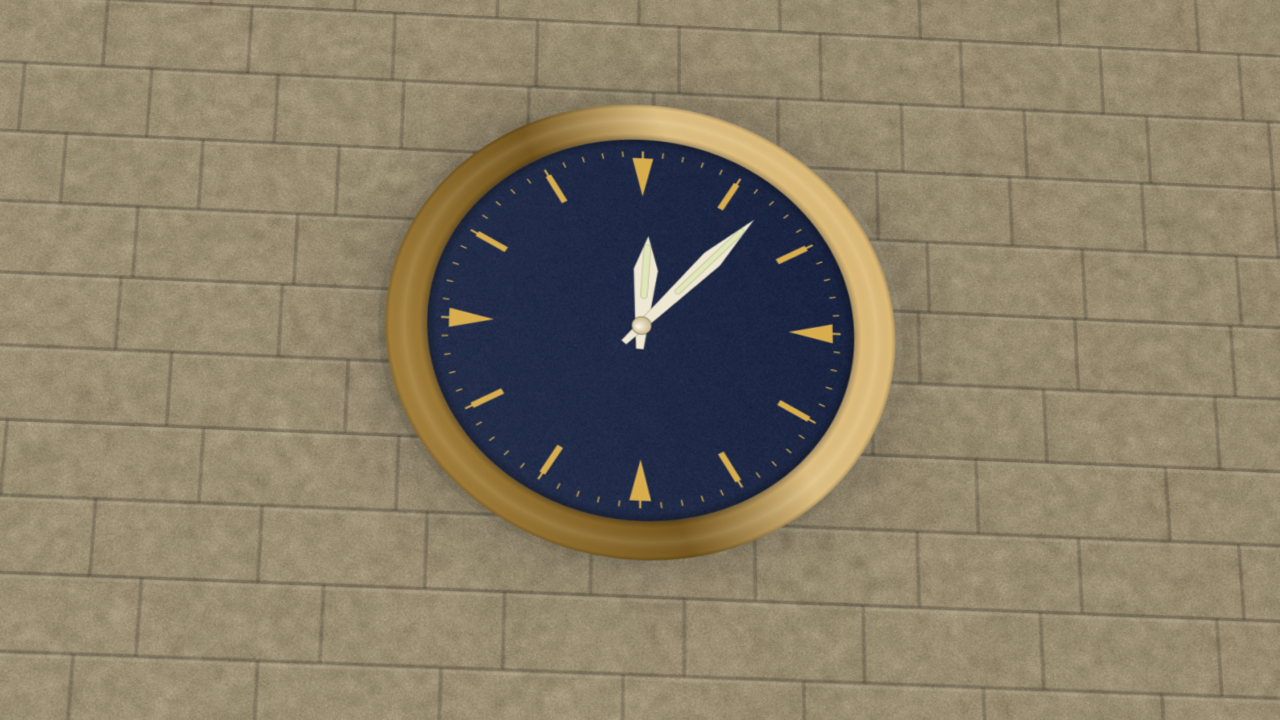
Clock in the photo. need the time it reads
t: 12:07
